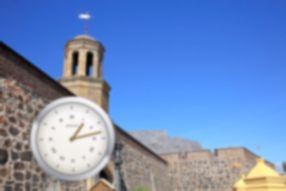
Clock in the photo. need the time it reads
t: 1:13
